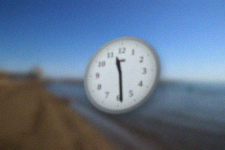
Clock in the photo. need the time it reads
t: 11:29
